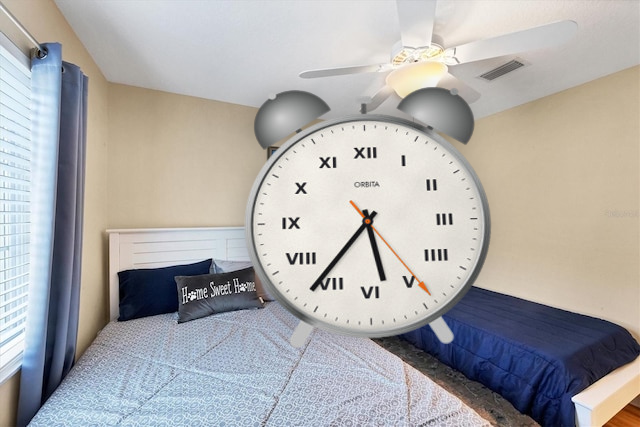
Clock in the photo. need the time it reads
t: 5:36:24
